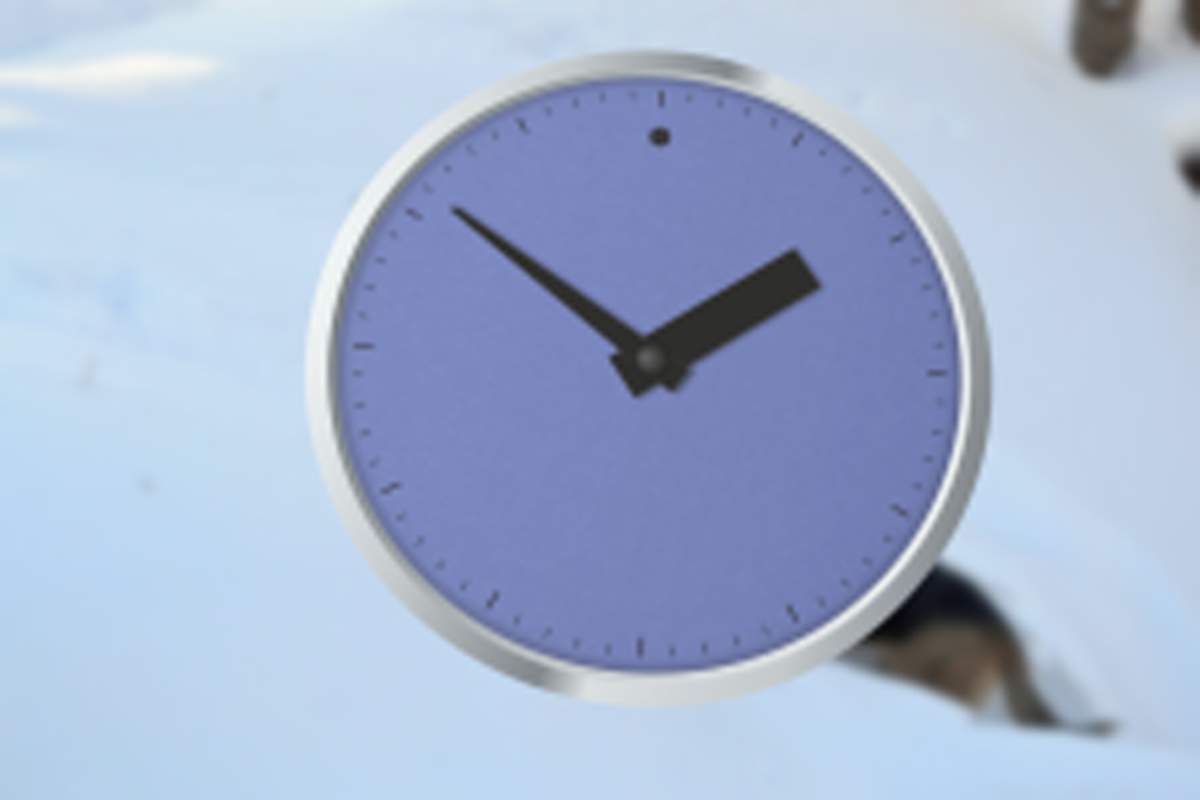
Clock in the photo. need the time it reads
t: 1:51
